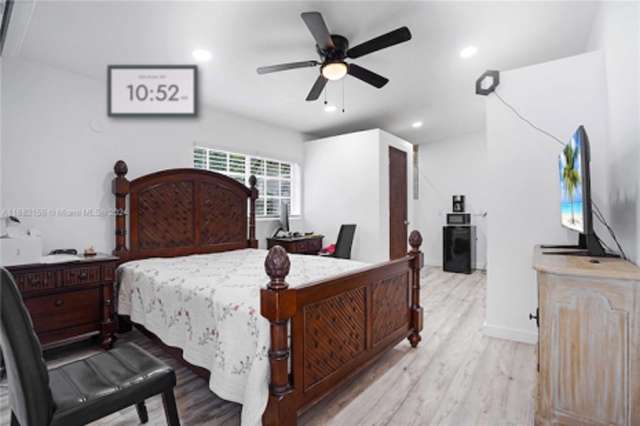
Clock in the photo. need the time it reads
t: 10:52
